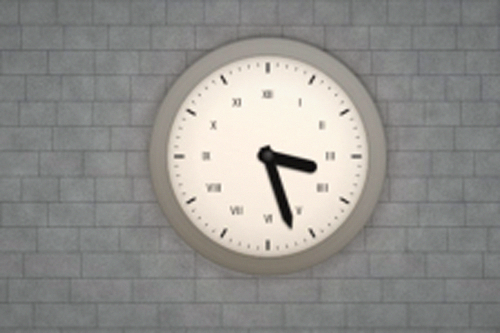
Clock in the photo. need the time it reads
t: 3:27
